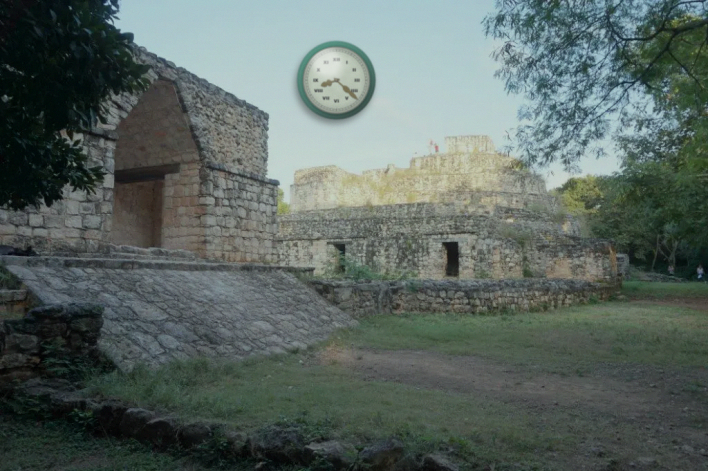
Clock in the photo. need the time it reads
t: 8:22
